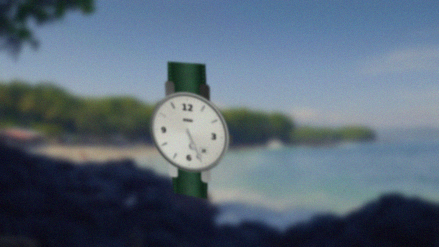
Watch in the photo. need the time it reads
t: 5:26
